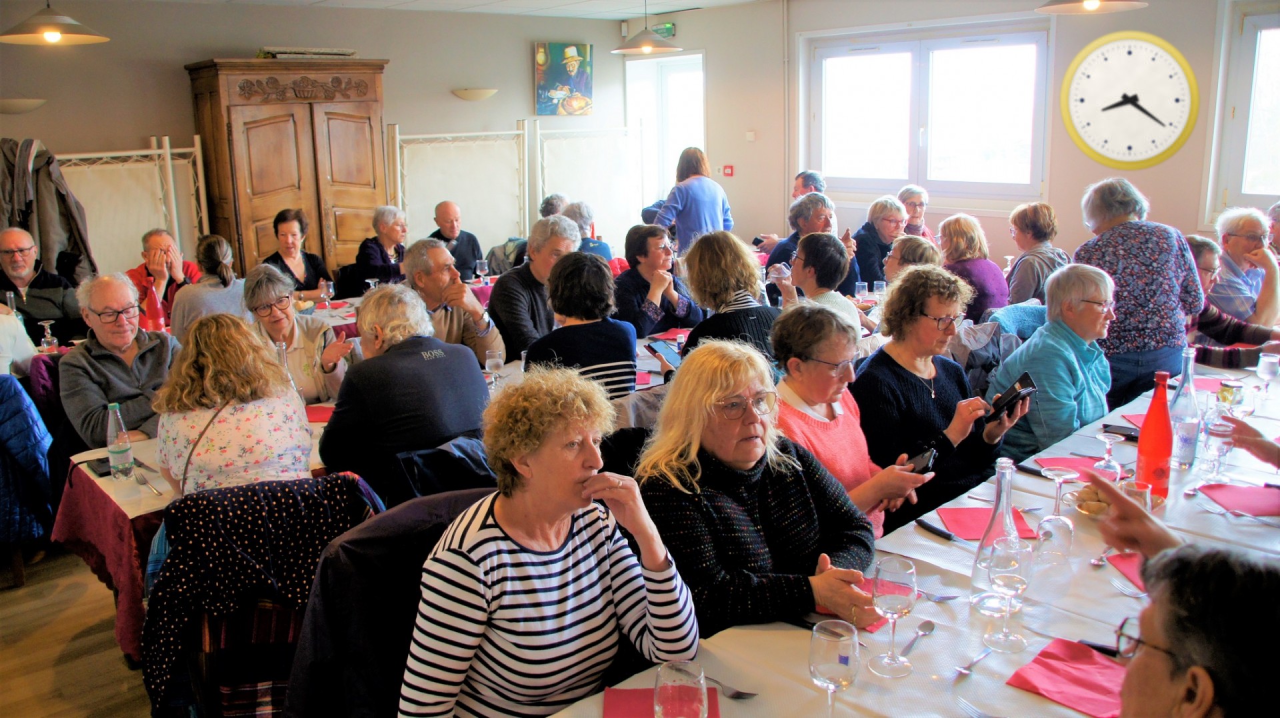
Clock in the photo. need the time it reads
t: 8:21
